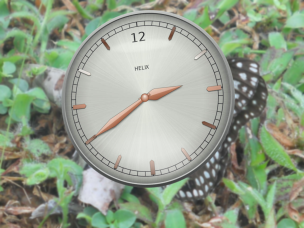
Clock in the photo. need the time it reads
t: 2:40
